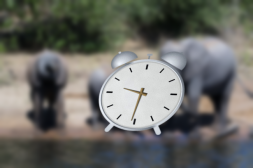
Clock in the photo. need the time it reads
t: 9:31
